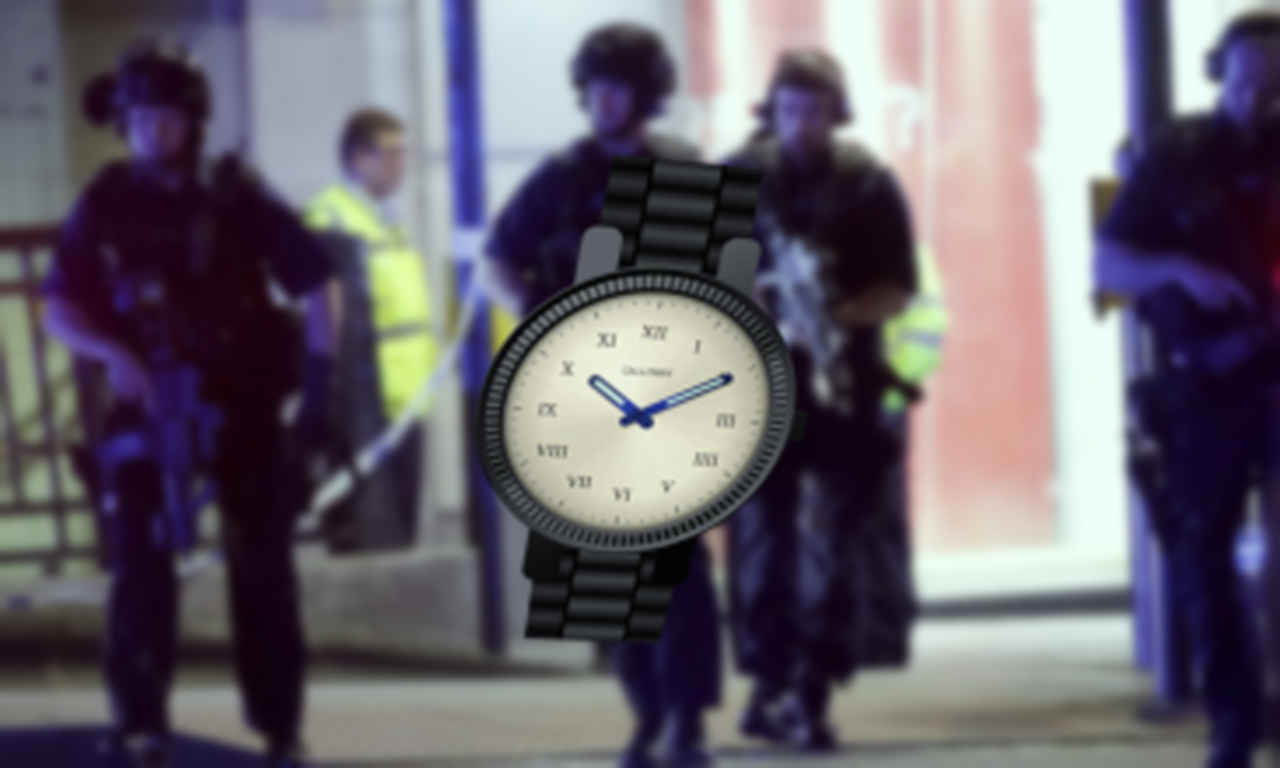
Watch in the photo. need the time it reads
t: 10:10
